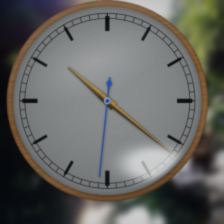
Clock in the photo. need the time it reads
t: 10:21:31
